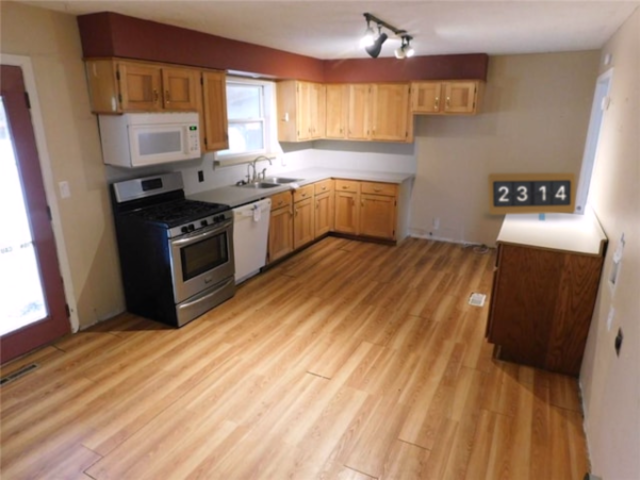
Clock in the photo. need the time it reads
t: 23:14
